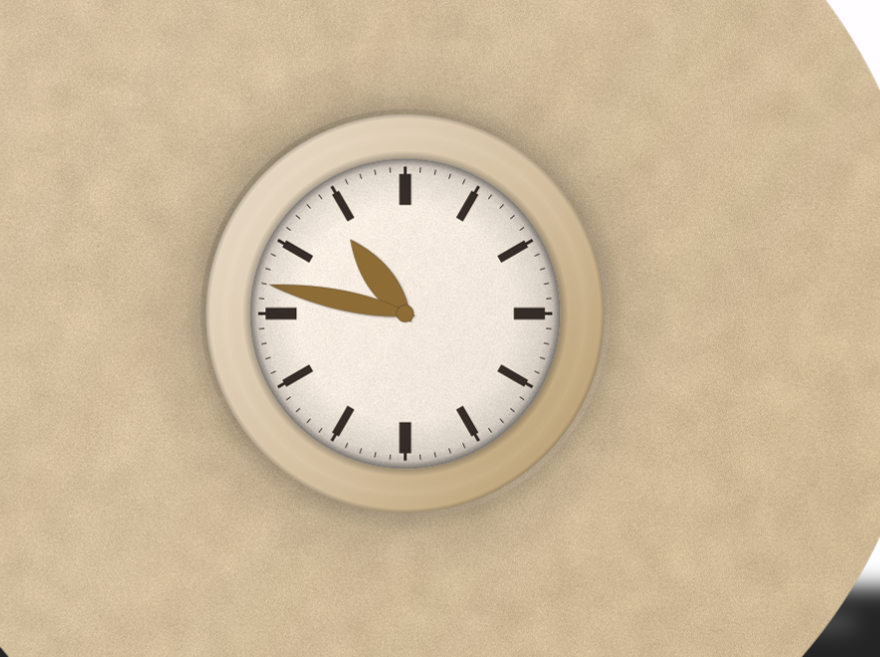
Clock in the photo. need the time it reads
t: 10:47
